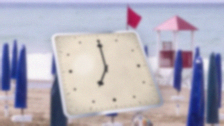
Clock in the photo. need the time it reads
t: 7:00
